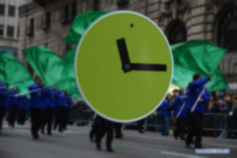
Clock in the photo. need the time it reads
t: 11:14
